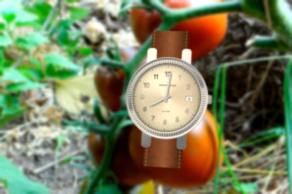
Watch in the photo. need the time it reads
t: 8:01
